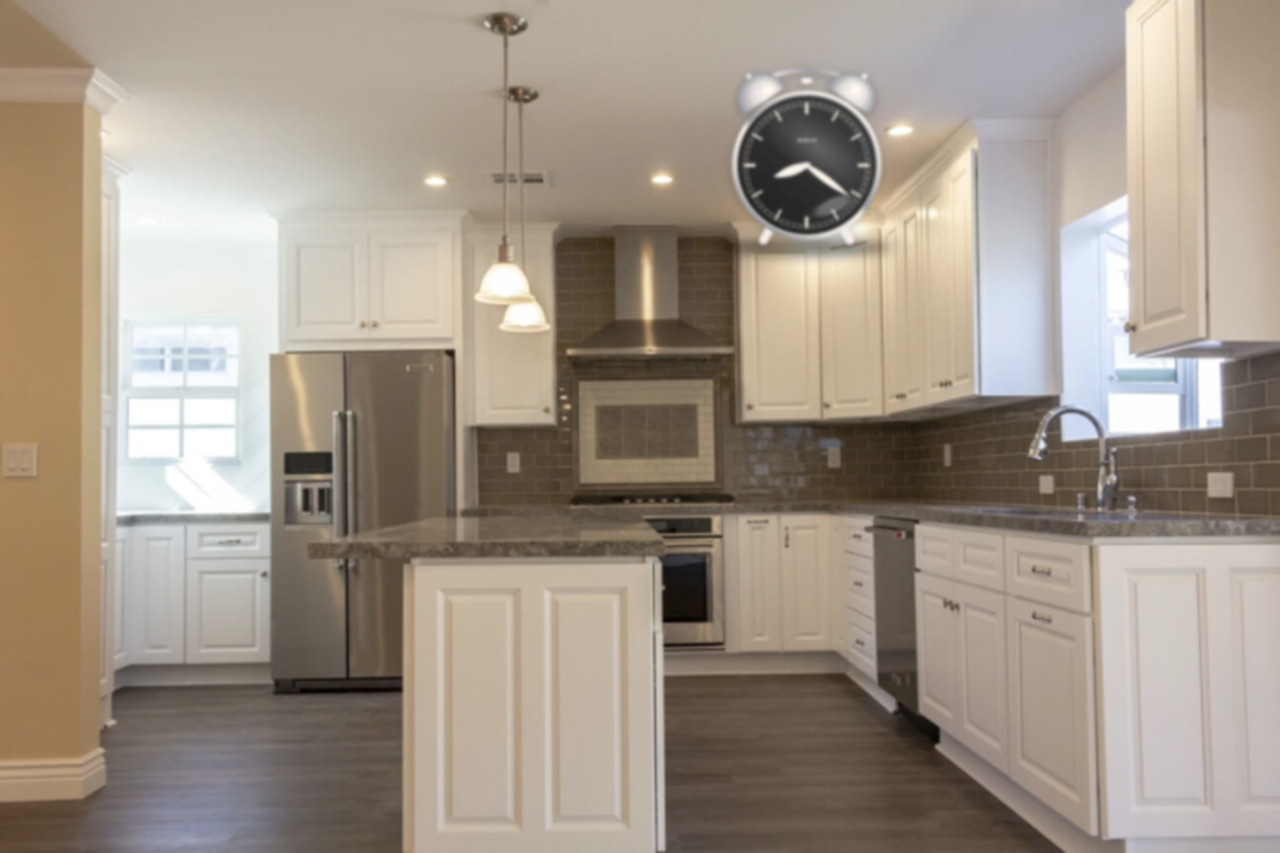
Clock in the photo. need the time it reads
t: 8:21
